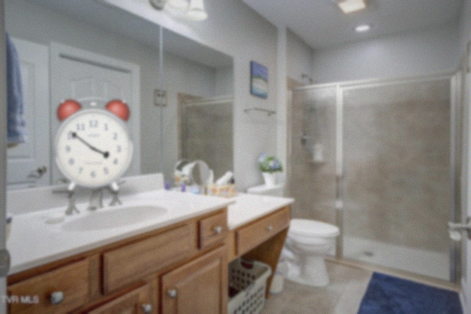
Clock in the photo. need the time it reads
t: 3:51
